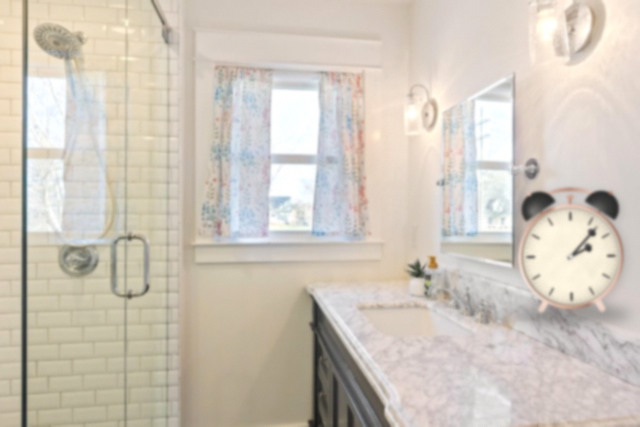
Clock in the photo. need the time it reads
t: 2:07
